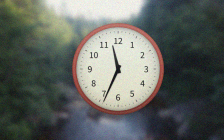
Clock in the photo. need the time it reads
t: 11:34
